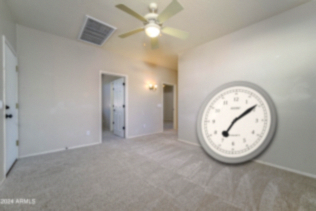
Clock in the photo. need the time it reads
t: 7:09
